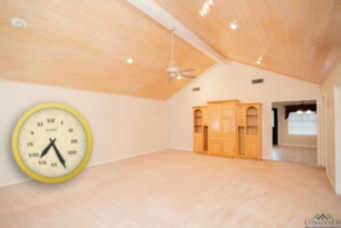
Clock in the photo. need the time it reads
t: 7:26
